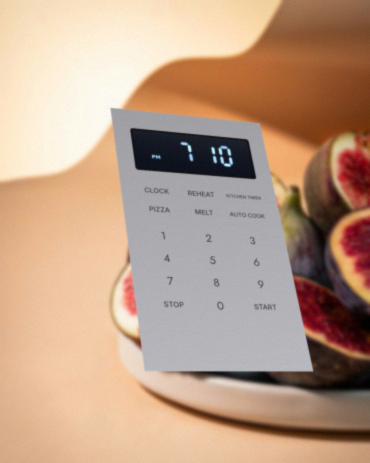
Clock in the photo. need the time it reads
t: 7:10
